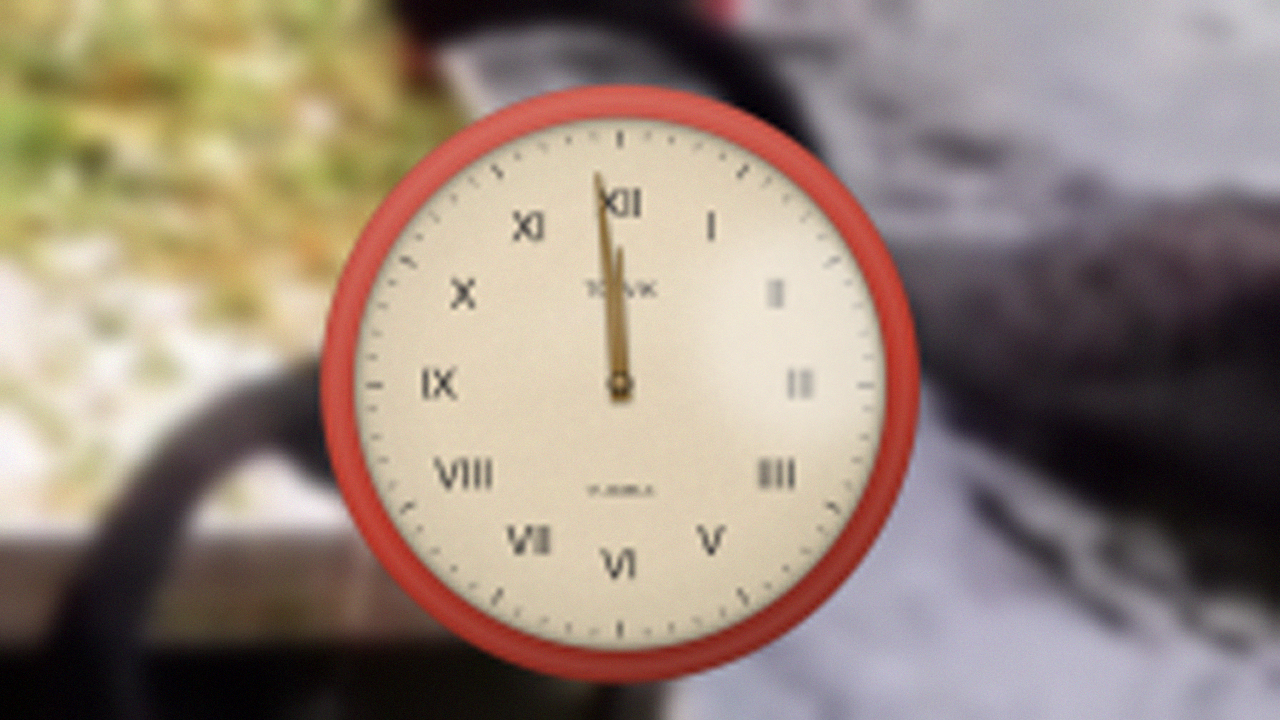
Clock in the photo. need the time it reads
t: 11:59
